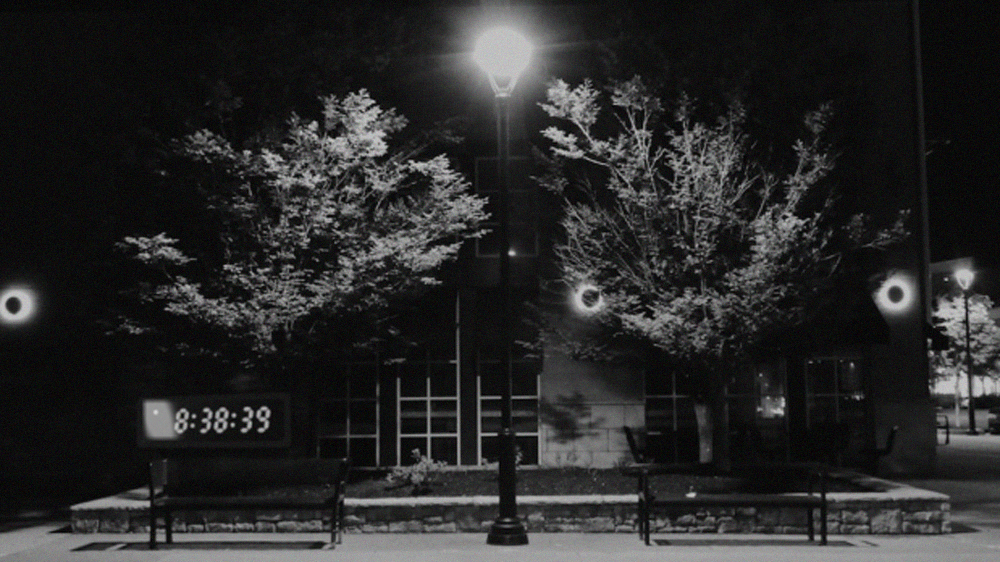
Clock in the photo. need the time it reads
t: 8:38:39
